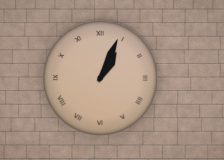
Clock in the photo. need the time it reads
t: 1:04
